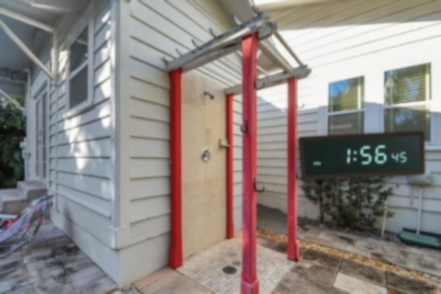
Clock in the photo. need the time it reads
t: 1:56
